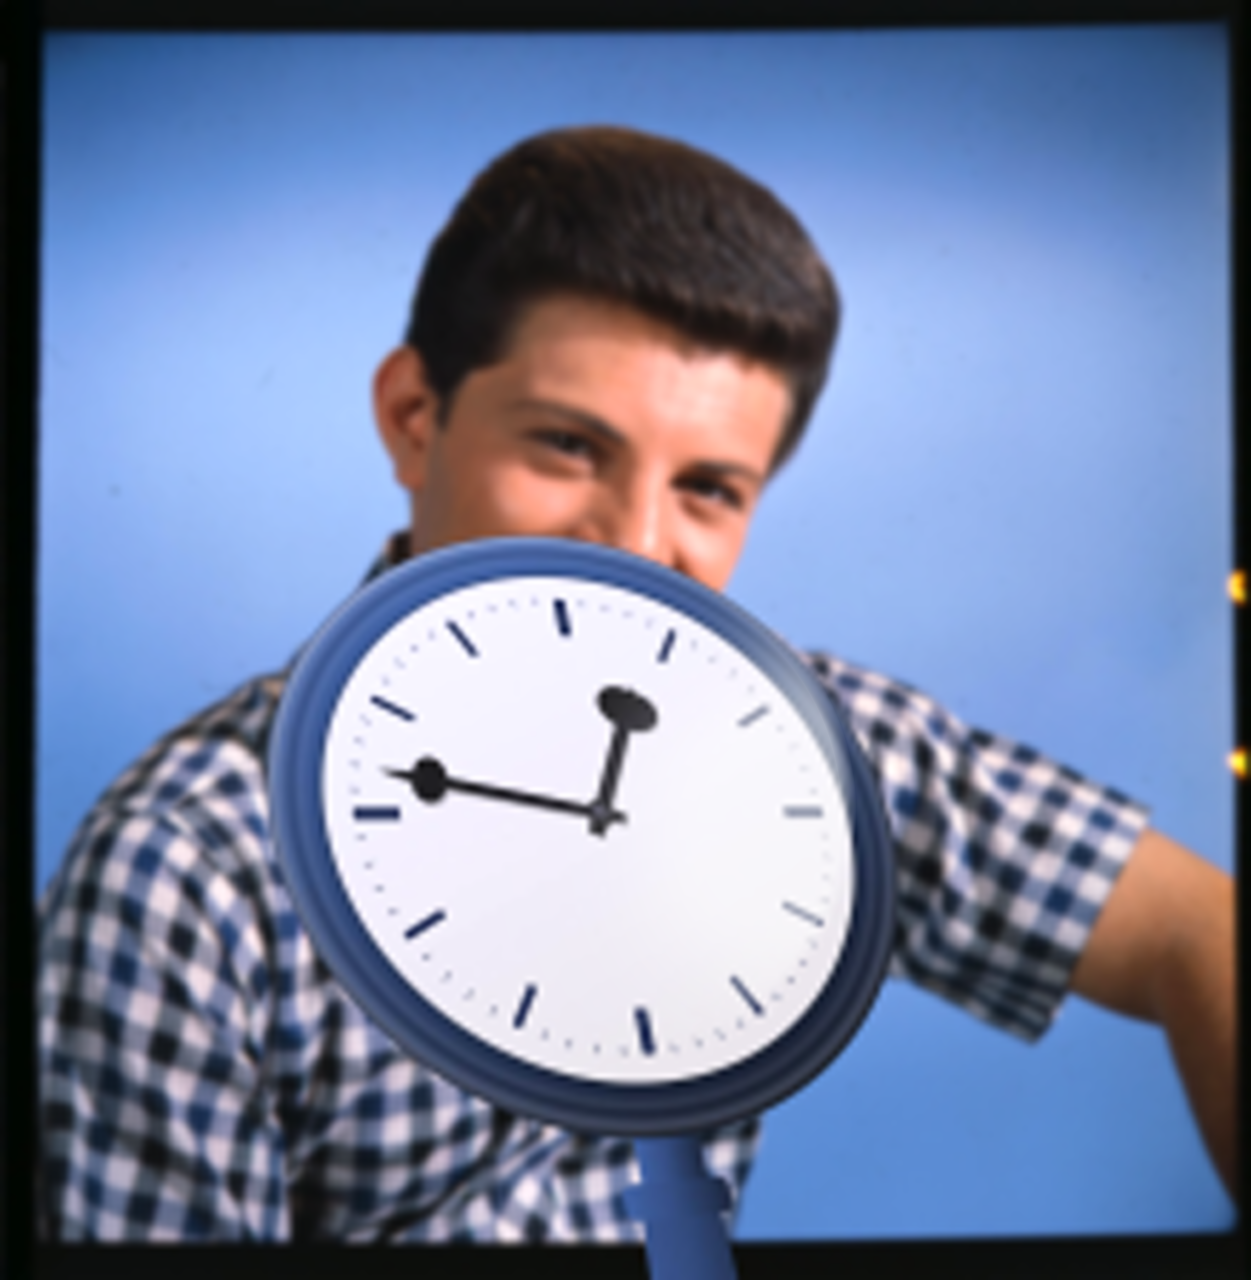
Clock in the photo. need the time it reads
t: 12:47
